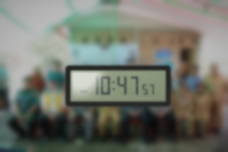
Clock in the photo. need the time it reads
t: 10:47
